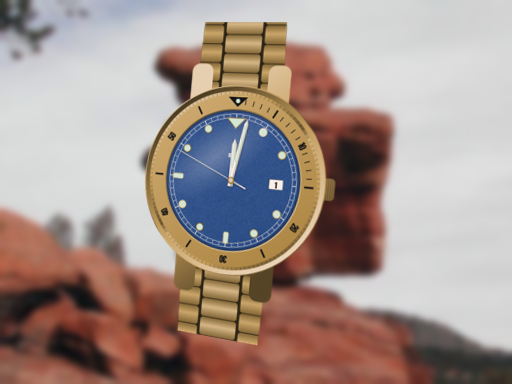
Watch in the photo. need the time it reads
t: 12:01:49
